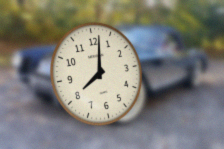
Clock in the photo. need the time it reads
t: 8:02
